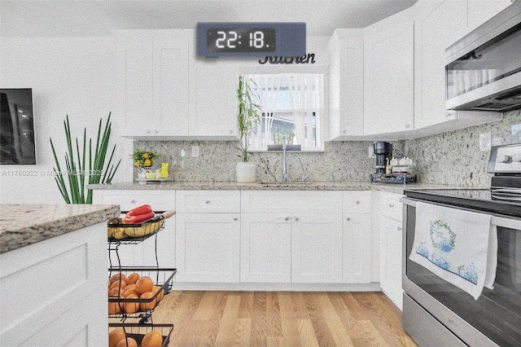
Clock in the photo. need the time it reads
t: 22:18
